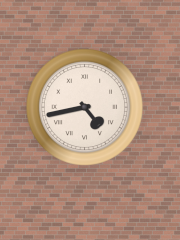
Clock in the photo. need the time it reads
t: 4:43
